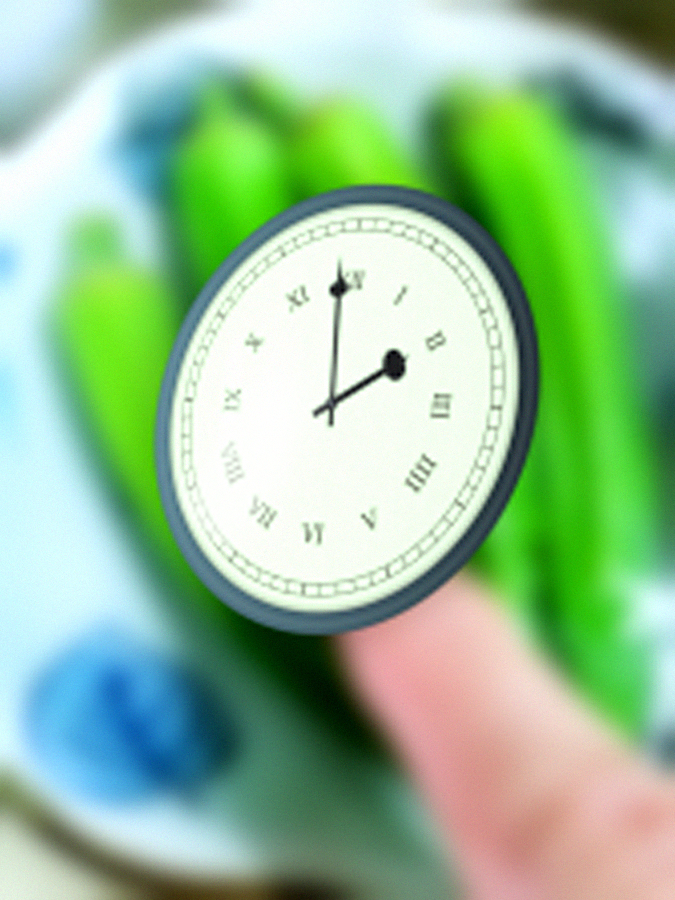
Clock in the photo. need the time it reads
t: 1:59
